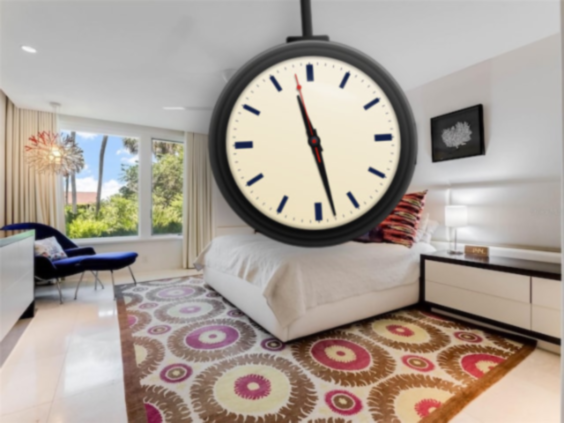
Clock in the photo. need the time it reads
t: 11:27:58
